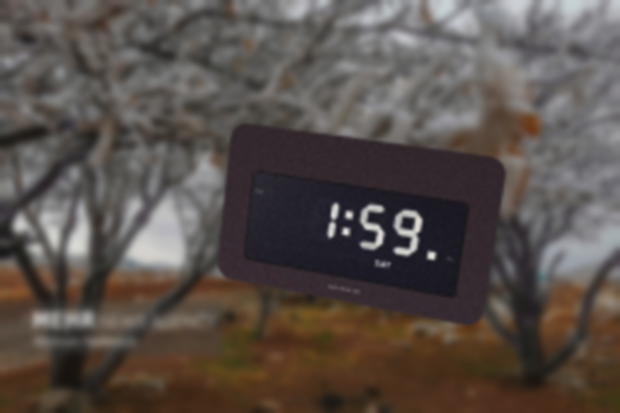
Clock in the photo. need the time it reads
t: 1:59
